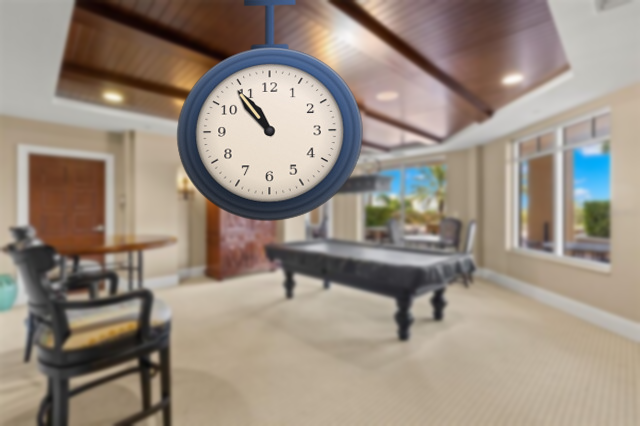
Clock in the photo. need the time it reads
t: 10:54
